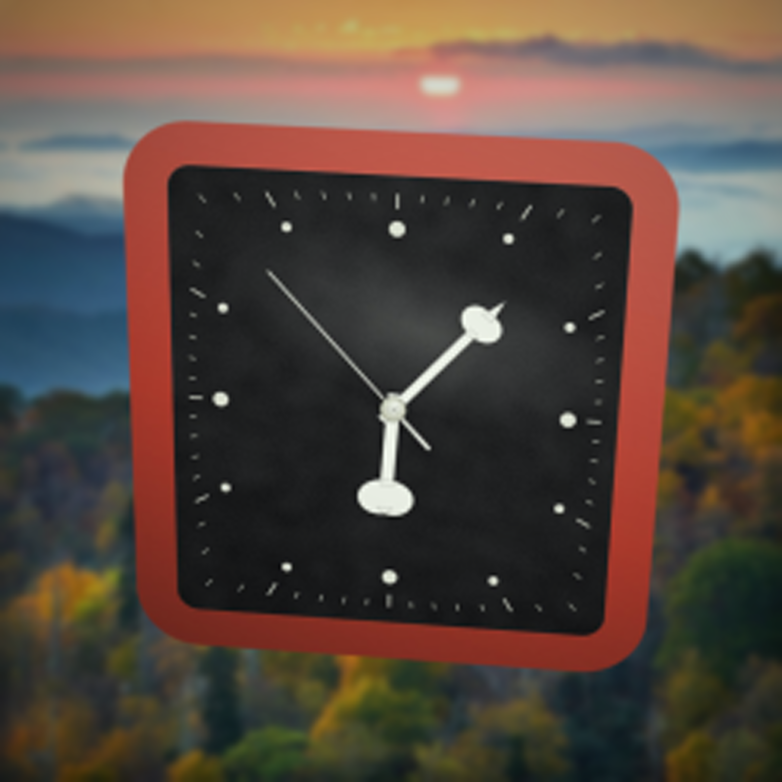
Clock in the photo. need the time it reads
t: 6:06:53
